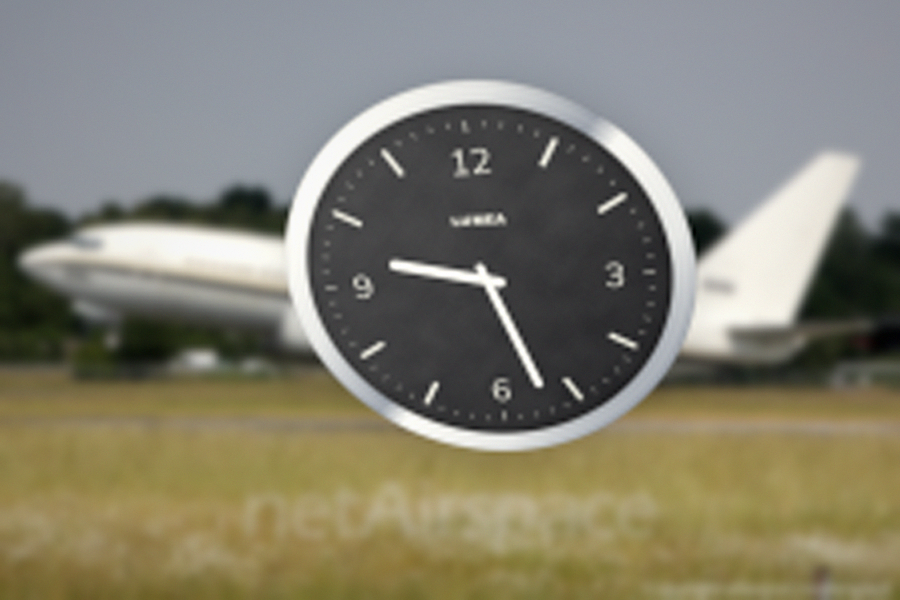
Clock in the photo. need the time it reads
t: 9:27
